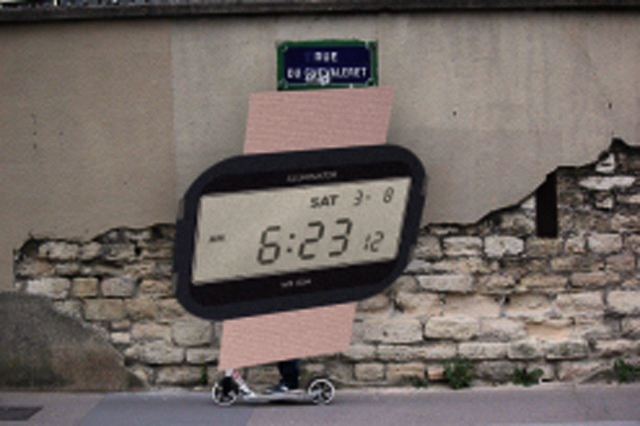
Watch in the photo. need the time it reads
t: 6:23:12
